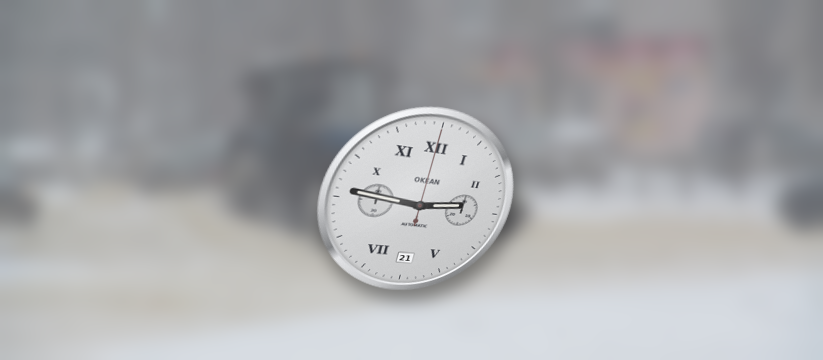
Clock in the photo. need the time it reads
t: 2:46
